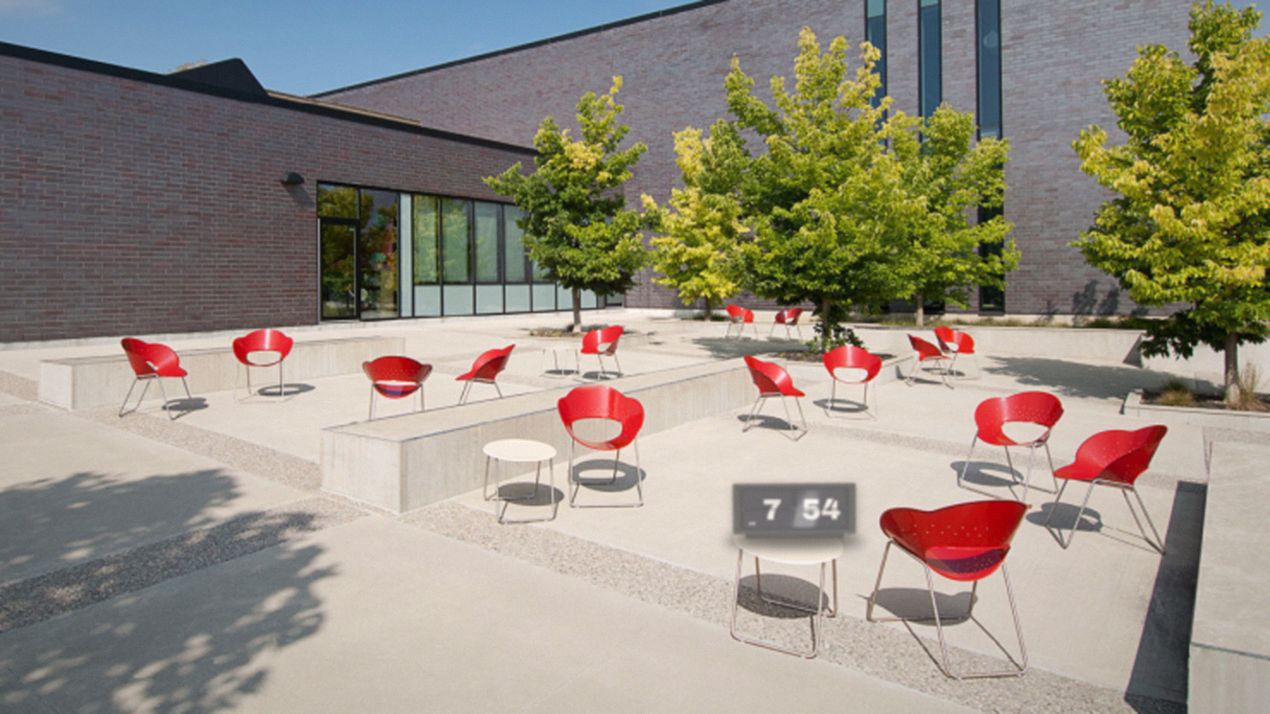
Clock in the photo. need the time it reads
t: 7:54
